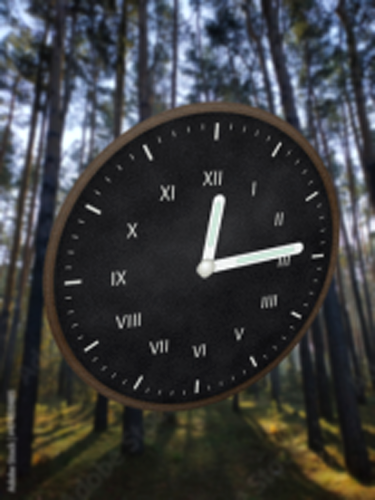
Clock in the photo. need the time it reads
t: 12:14
